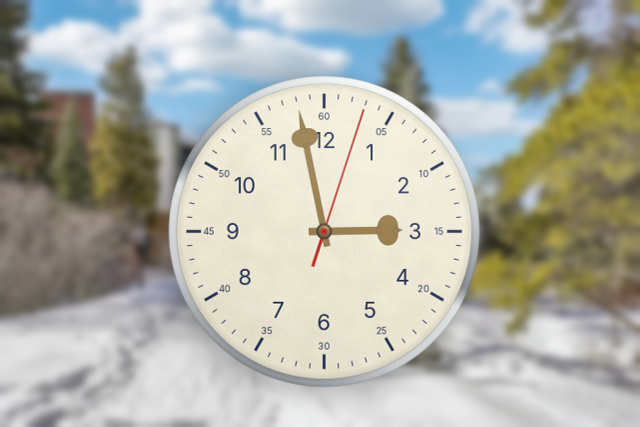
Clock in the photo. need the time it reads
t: 2:58:03
